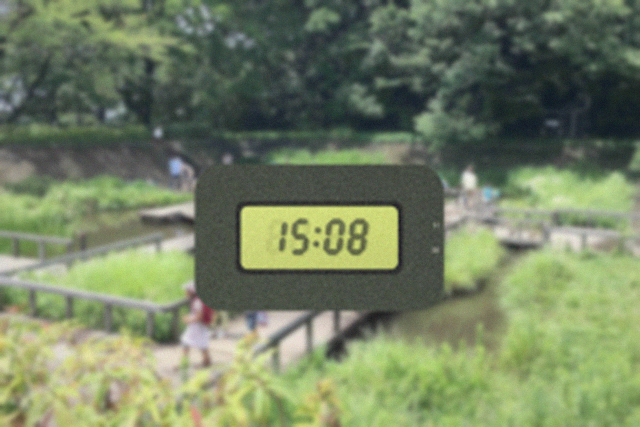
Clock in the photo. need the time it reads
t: 15:08
